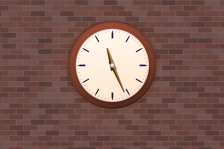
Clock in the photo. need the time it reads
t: 11:26
